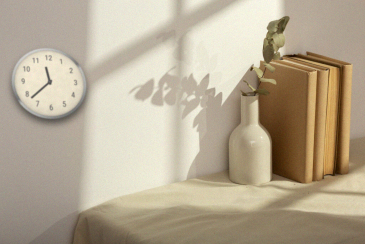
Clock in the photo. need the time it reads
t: 11:38
